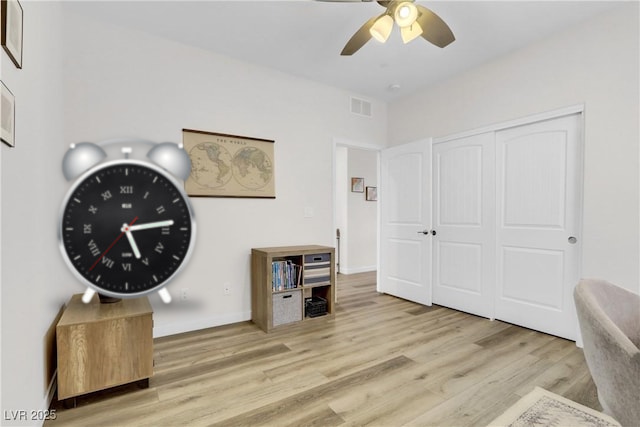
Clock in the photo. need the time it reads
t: 5:13:37
